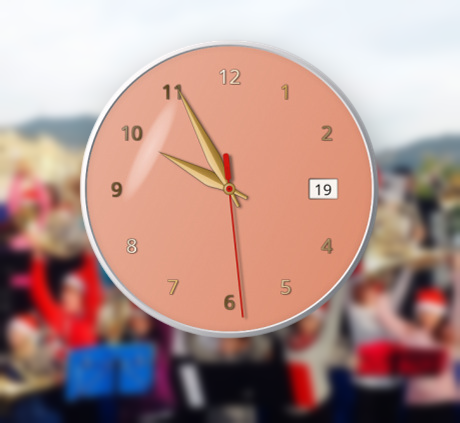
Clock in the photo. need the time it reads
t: 9:55:29
